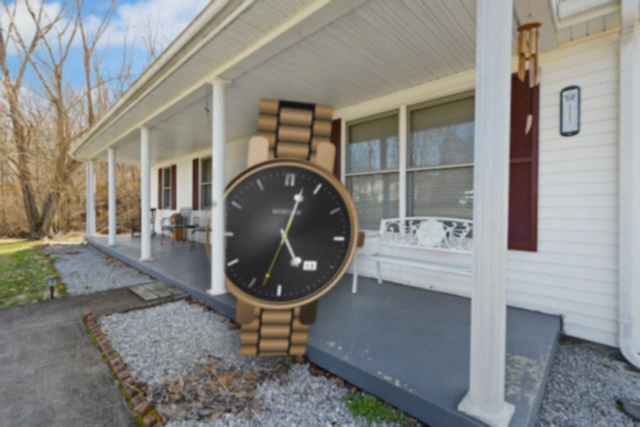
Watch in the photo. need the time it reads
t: 5:02:33
